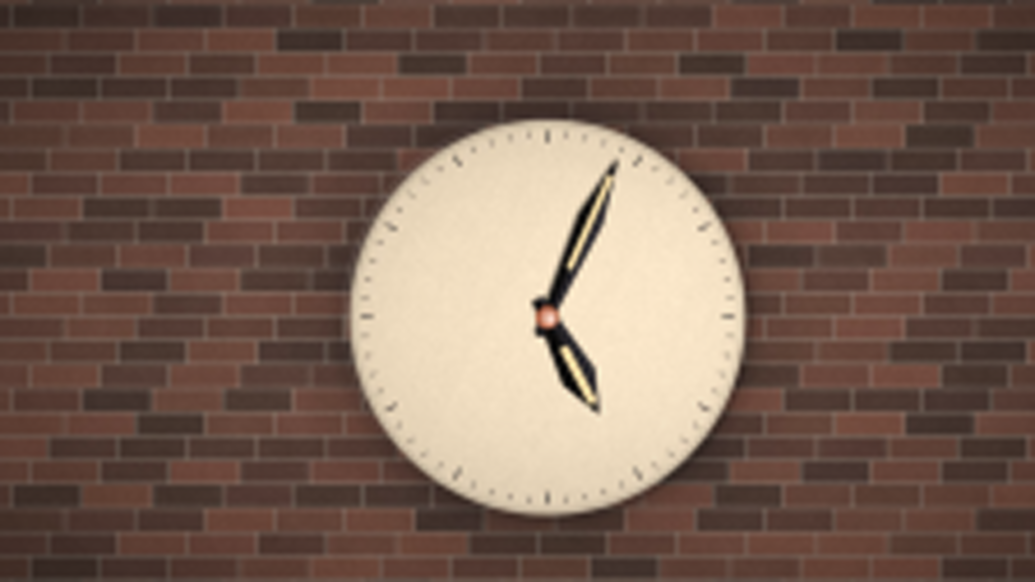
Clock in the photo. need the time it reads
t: 5:04
